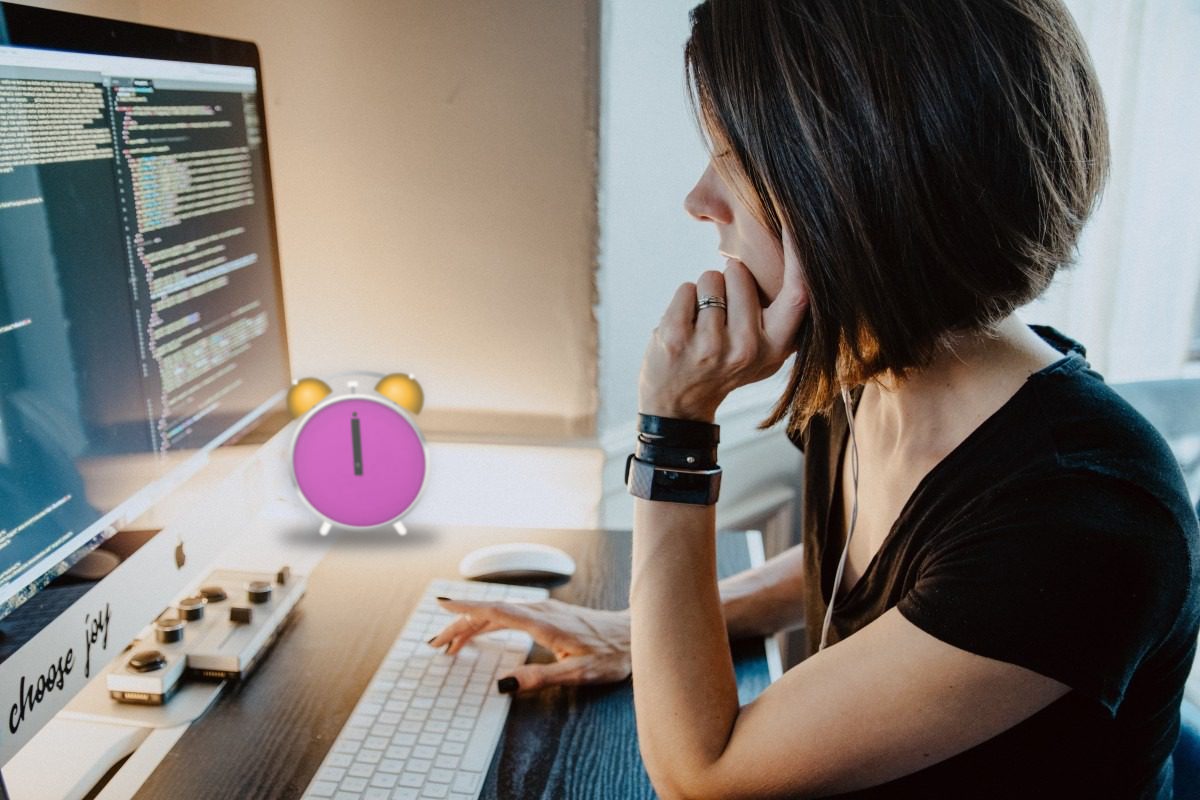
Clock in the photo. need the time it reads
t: 12:00
